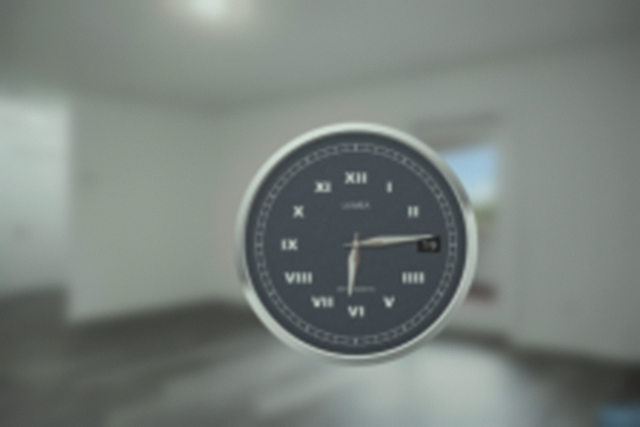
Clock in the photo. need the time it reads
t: 6:14
